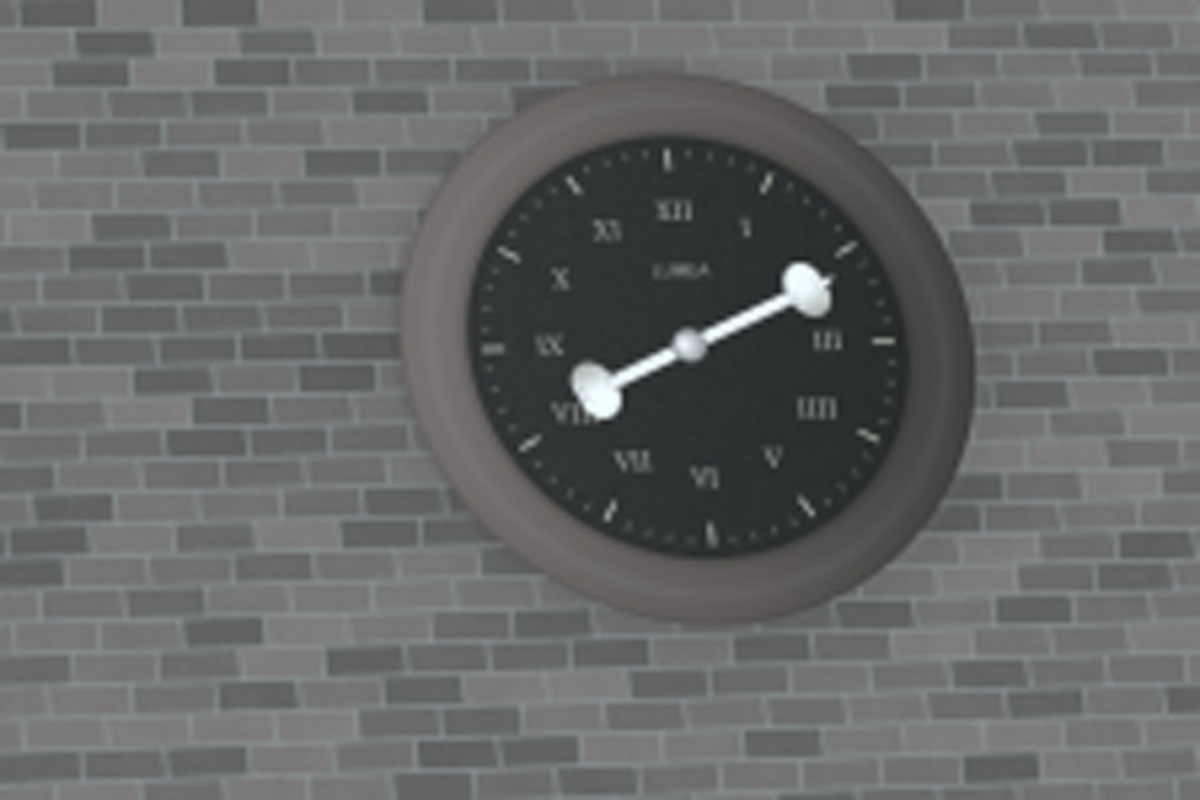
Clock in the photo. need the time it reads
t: 8:11
